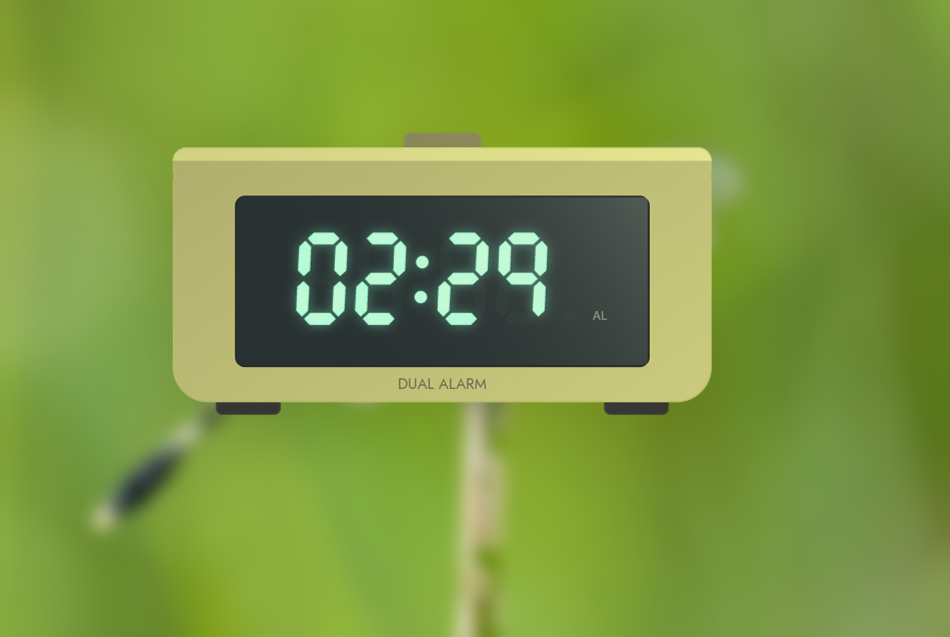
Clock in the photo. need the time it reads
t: 2:29
